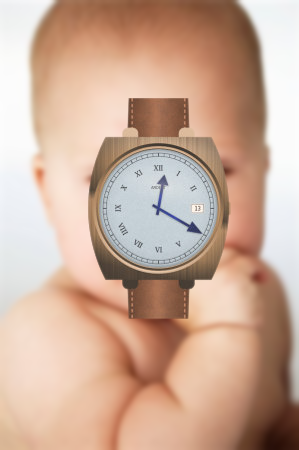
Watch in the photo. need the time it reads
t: 12:20
